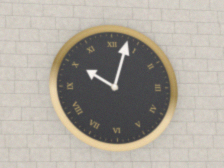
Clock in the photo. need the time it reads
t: 10:03
